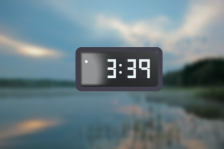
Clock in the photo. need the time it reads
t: 3:39
